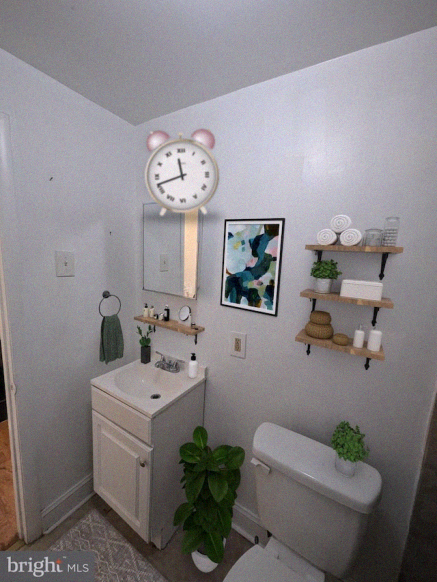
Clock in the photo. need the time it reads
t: 11:42
